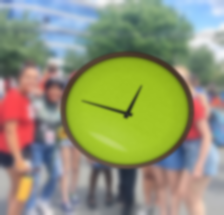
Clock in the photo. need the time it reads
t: 12:48
